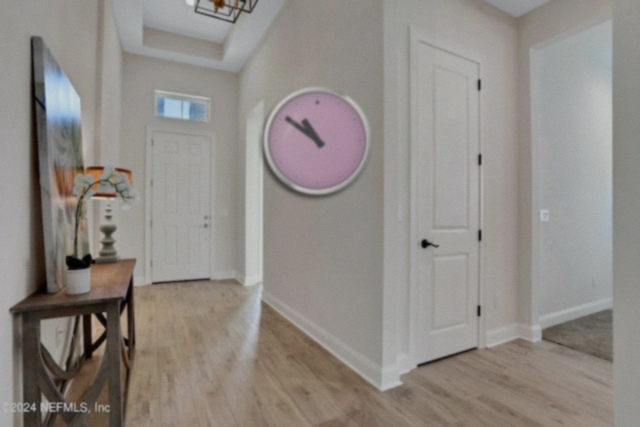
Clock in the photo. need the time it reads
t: 10:51
